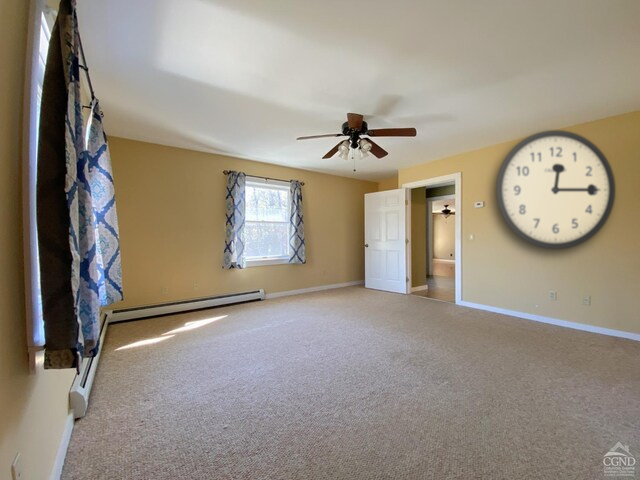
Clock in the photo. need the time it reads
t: 12:15
